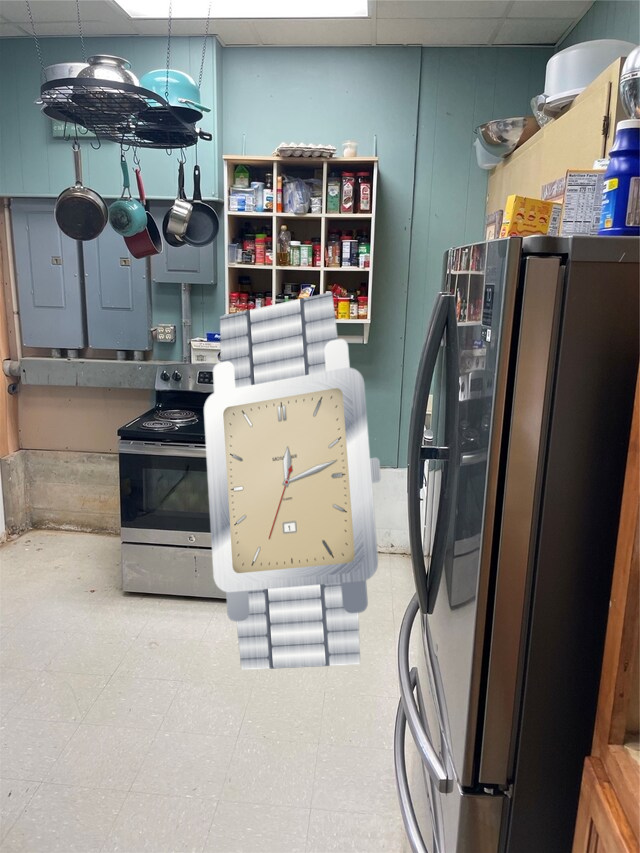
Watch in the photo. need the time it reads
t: 12:12:34
